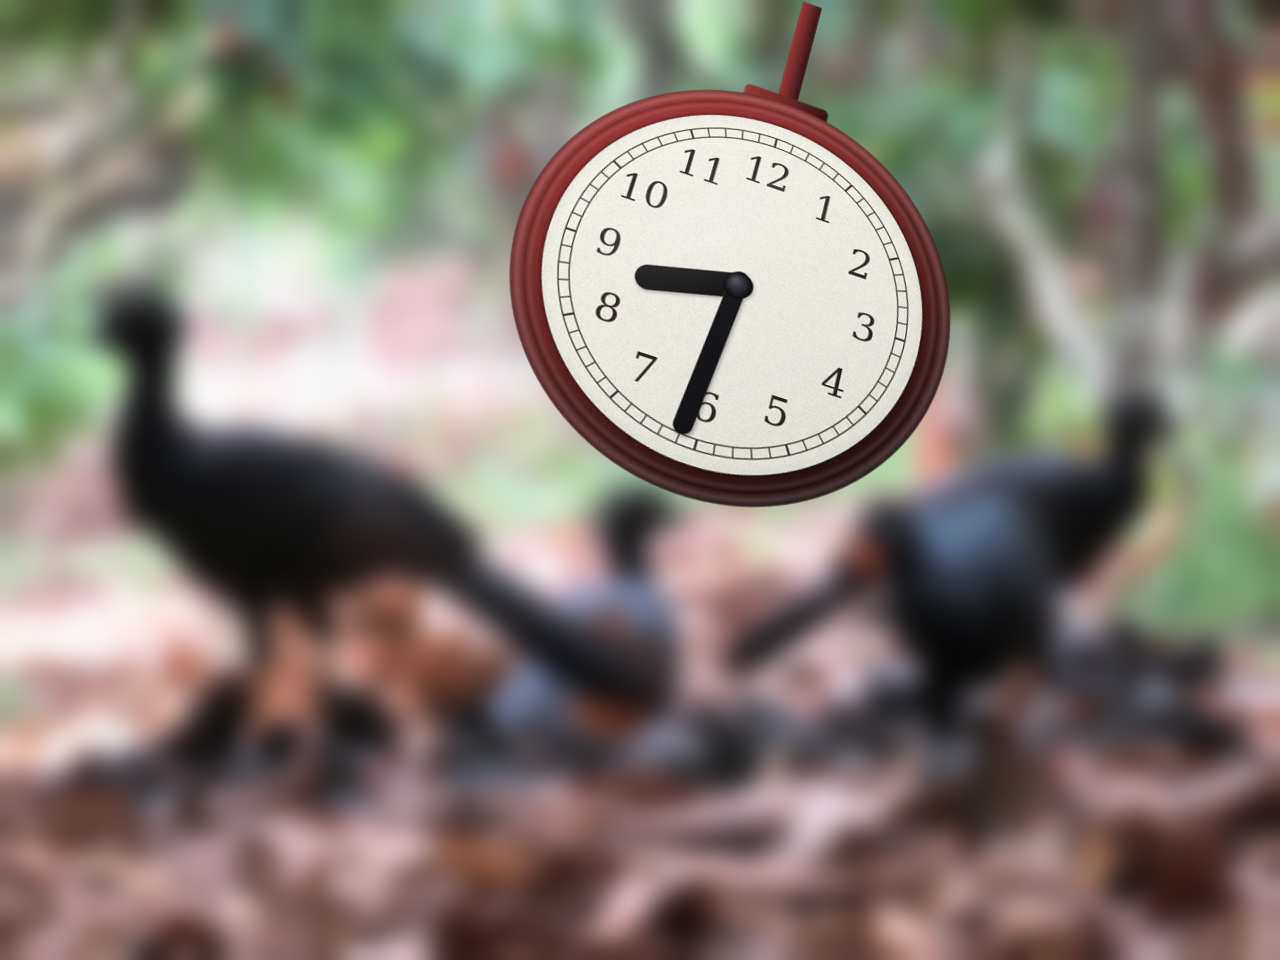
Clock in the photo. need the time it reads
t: 8:31
